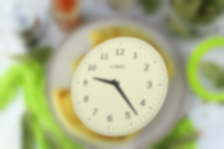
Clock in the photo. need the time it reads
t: 9:23
